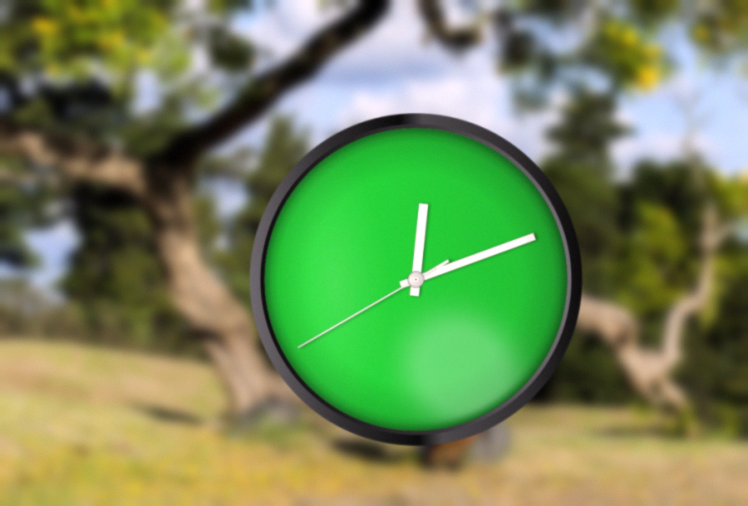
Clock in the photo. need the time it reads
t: 12:11:40
